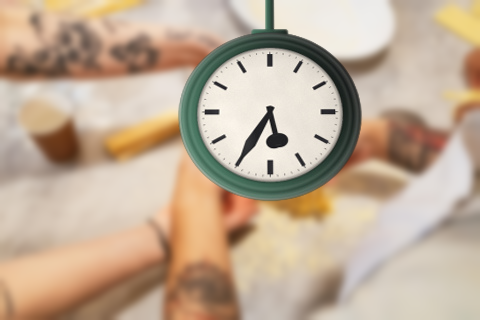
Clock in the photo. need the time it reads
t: 5:35
